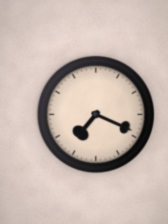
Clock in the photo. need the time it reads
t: 7:19
